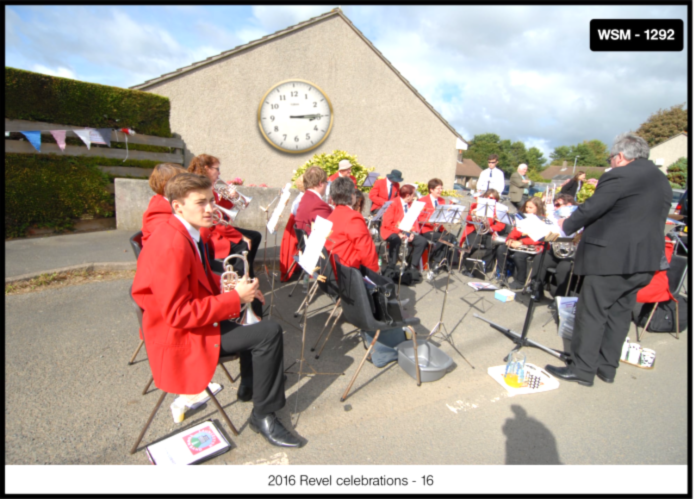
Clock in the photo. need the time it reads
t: 3:15
